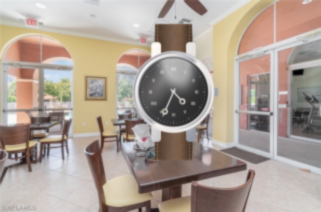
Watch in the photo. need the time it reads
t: 4:34
